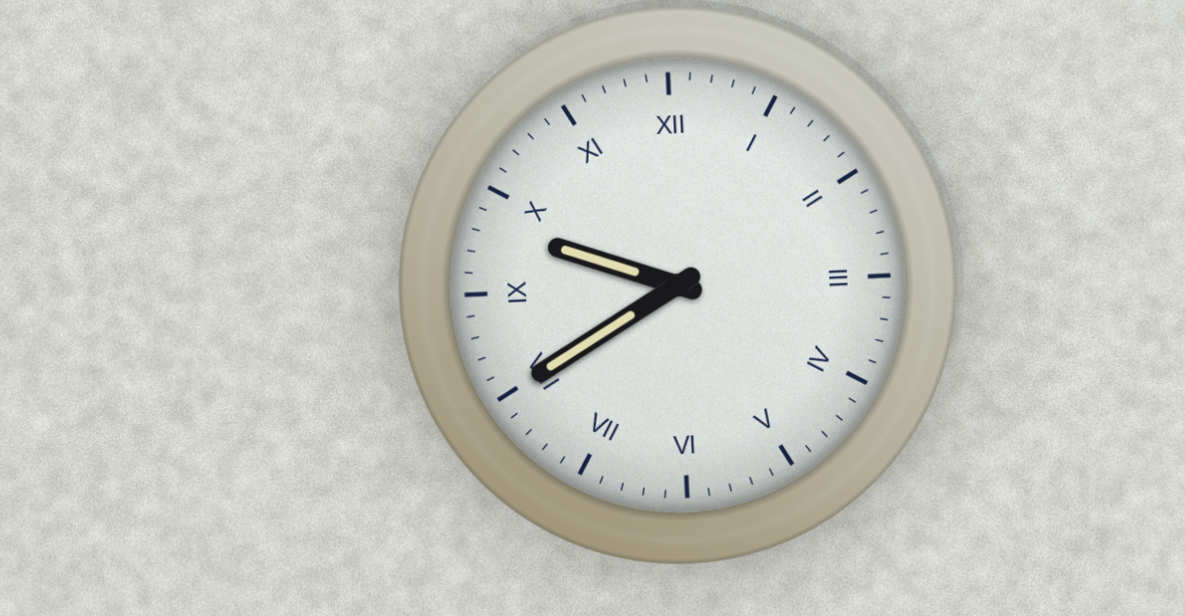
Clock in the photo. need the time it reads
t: 9:40
